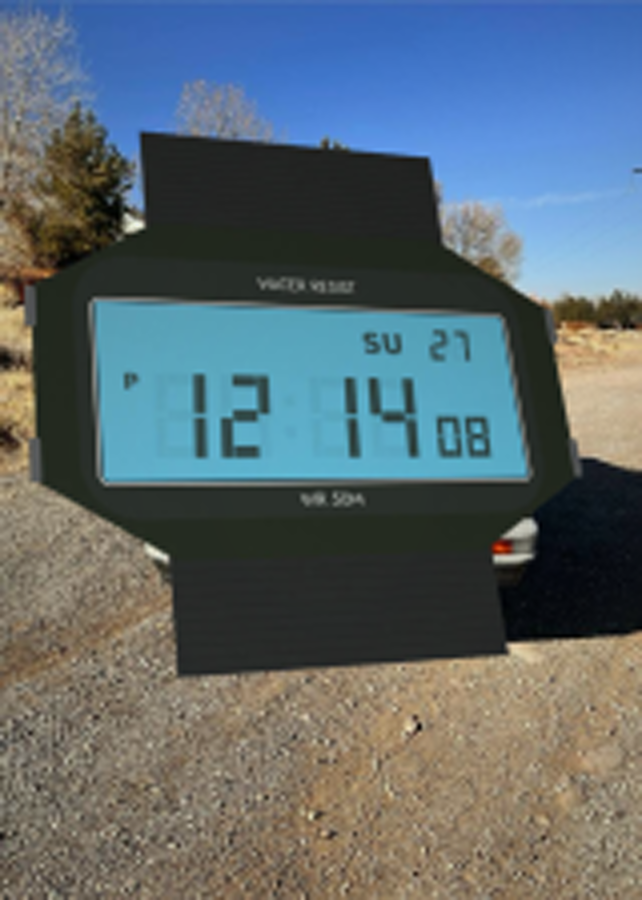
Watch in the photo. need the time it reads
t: 12:14:08
